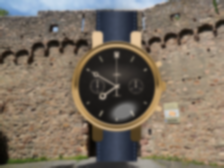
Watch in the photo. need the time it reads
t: 7:50
